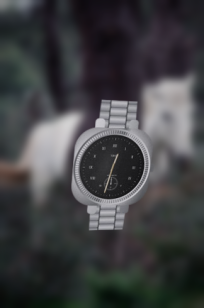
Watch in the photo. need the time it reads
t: 12:32
